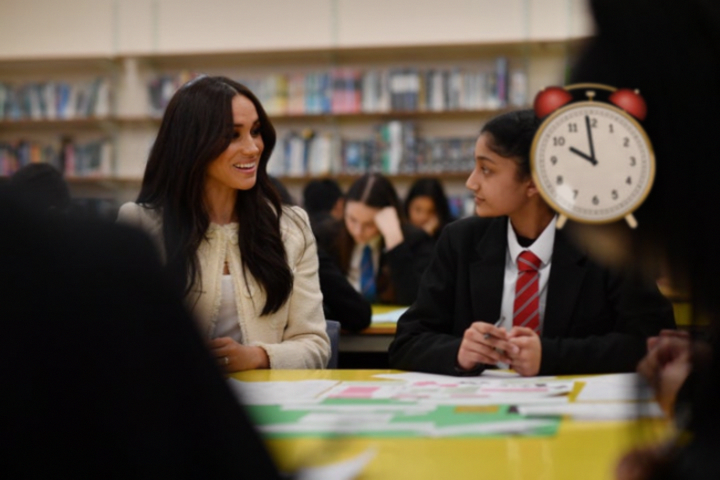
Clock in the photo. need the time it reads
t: 9:59
